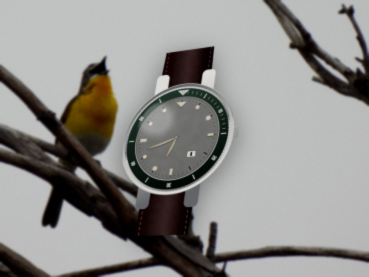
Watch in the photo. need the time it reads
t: 6:42
